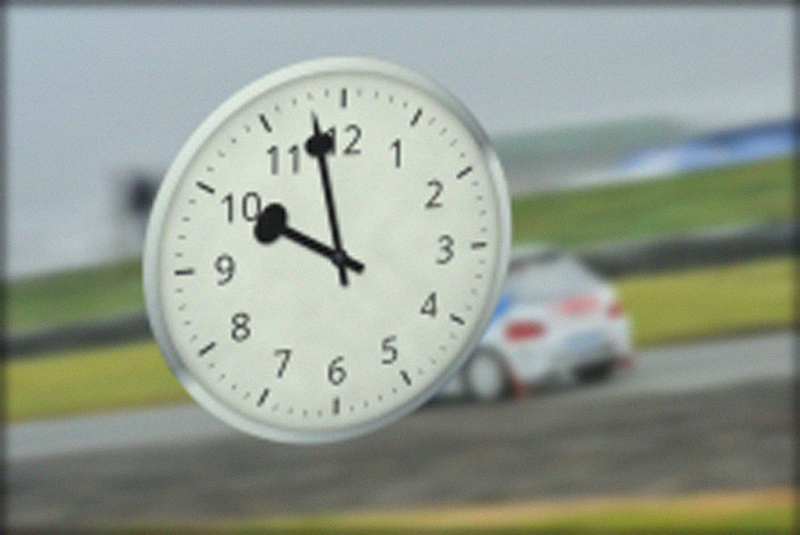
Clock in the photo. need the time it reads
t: 9:58
